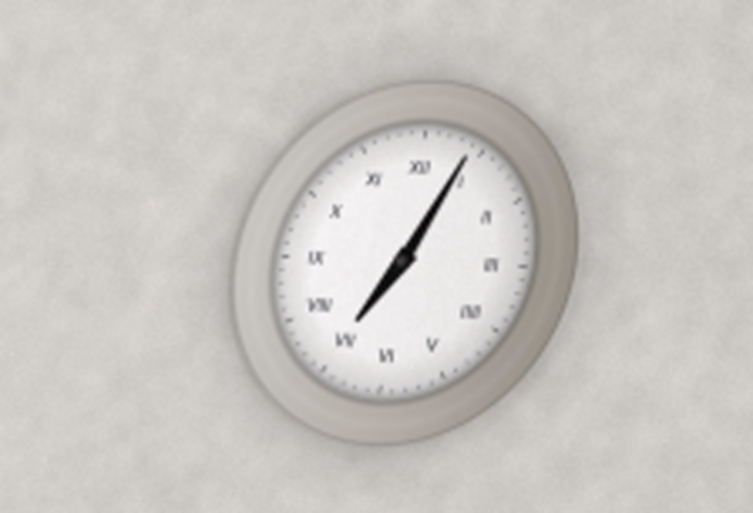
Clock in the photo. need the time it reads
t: 7:04
